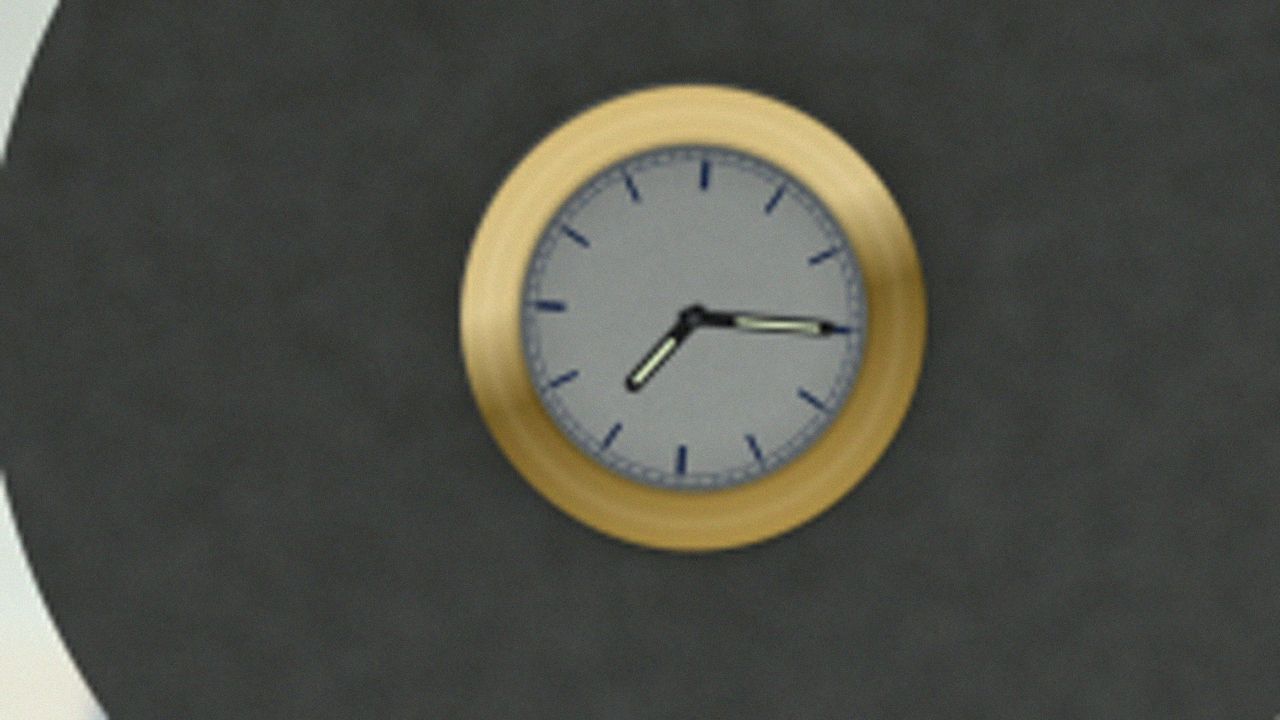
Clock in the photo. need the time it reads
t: 7:15
